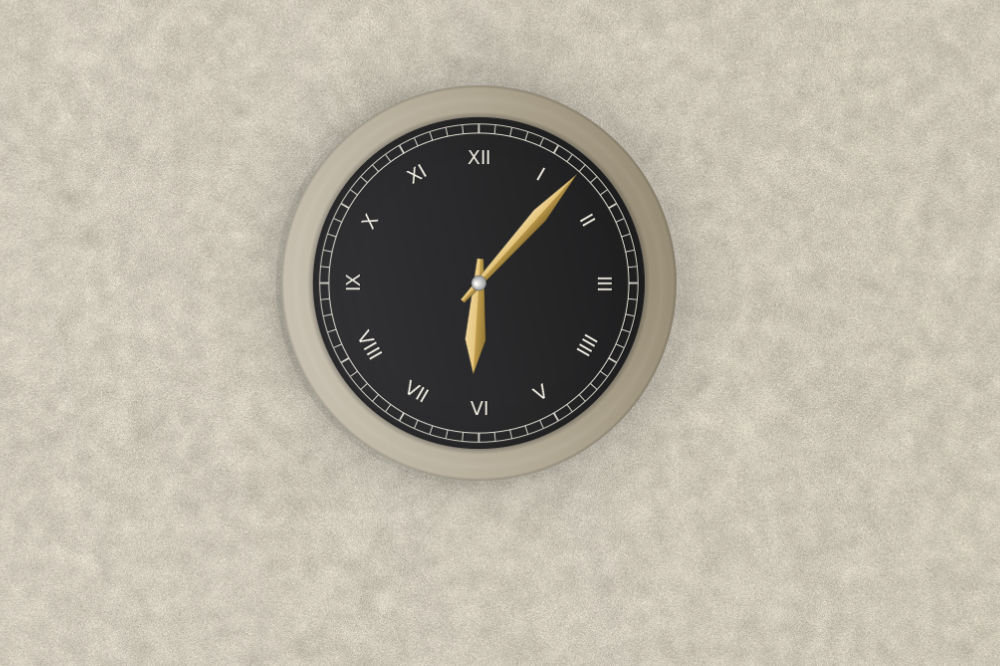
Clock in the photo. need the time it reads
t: 6:07
